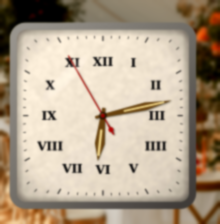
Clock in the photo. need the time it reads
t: 6:12:55
